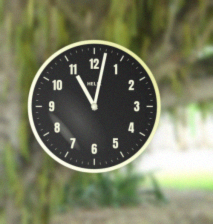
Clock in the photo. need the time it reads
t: 11:02
